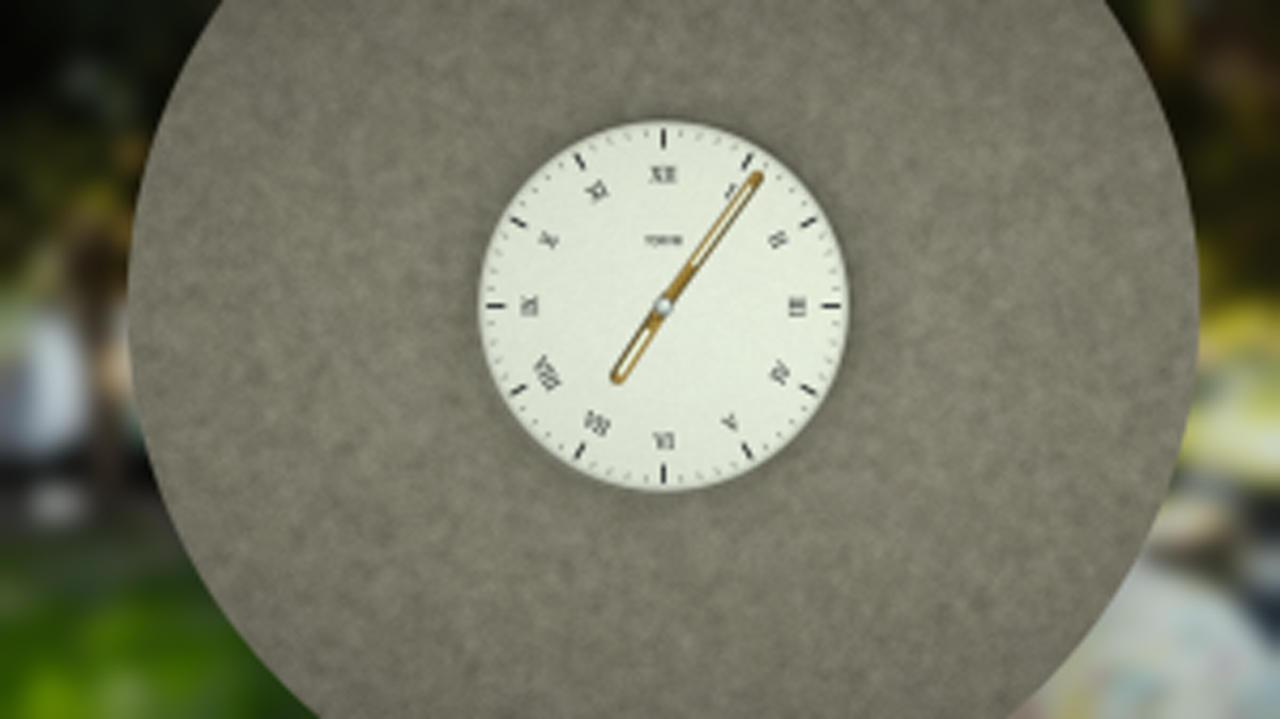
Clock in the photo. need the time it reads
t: 7:06
